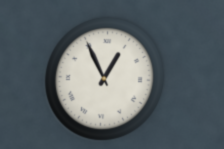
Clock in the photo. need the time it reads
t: 12:55
